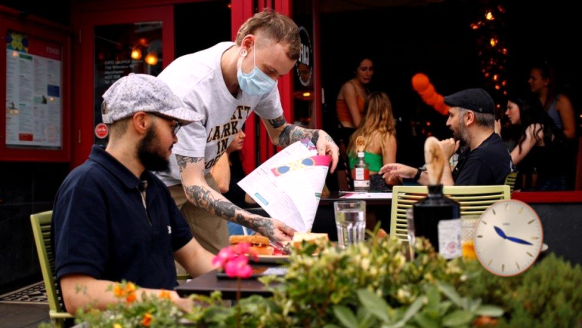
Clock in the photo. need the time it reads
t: 10:17
